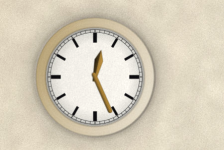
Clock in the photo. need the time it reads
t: 12:26
